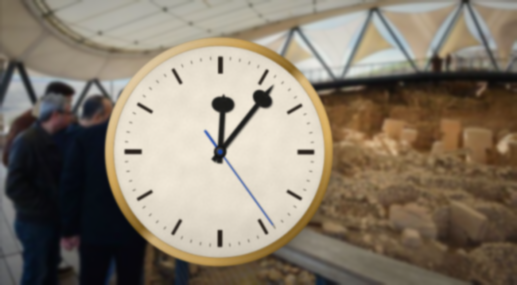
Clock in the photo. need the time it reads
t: 12:06:24
